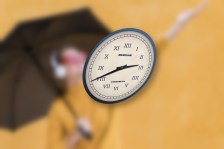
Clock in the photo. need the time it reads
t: 2:41
